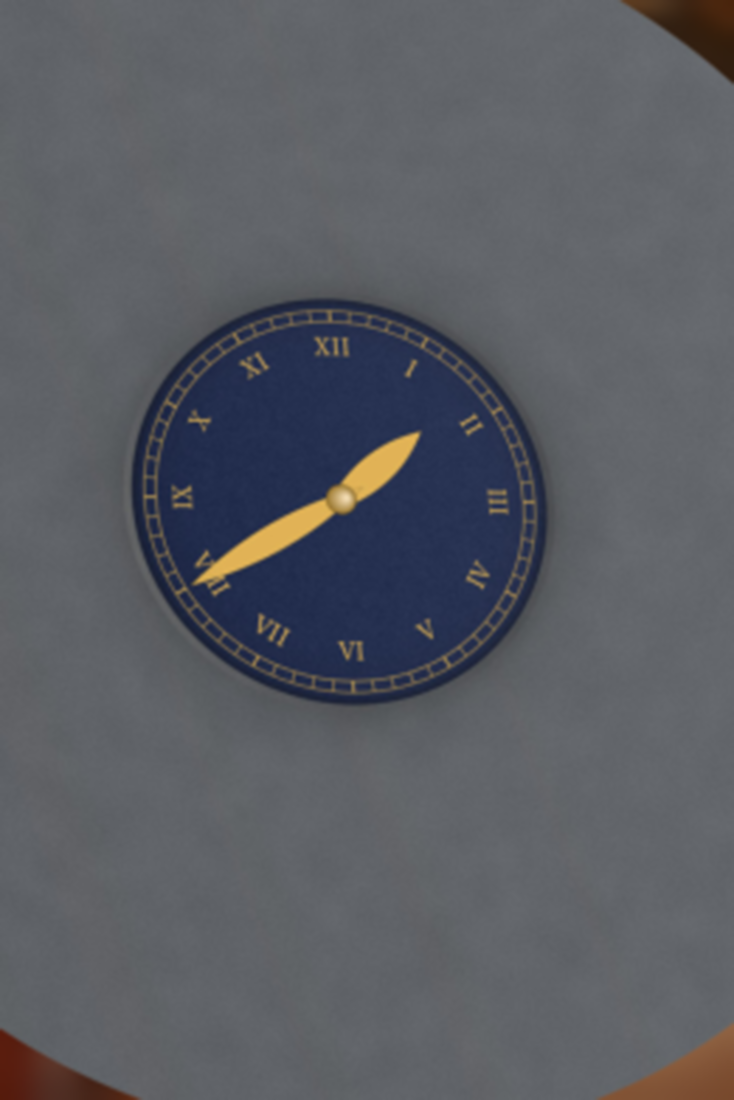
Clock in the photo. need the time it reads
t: 1:40
